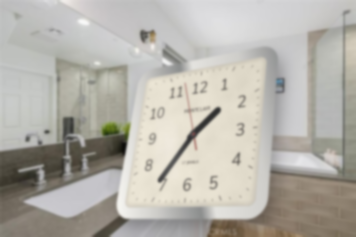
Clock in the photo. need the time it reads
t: 1:35:57
